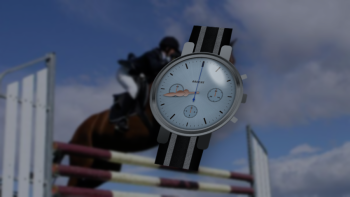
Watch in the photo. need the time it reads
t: 8:43
